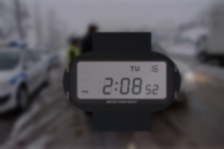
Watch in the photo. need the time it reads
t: 2:08:52
